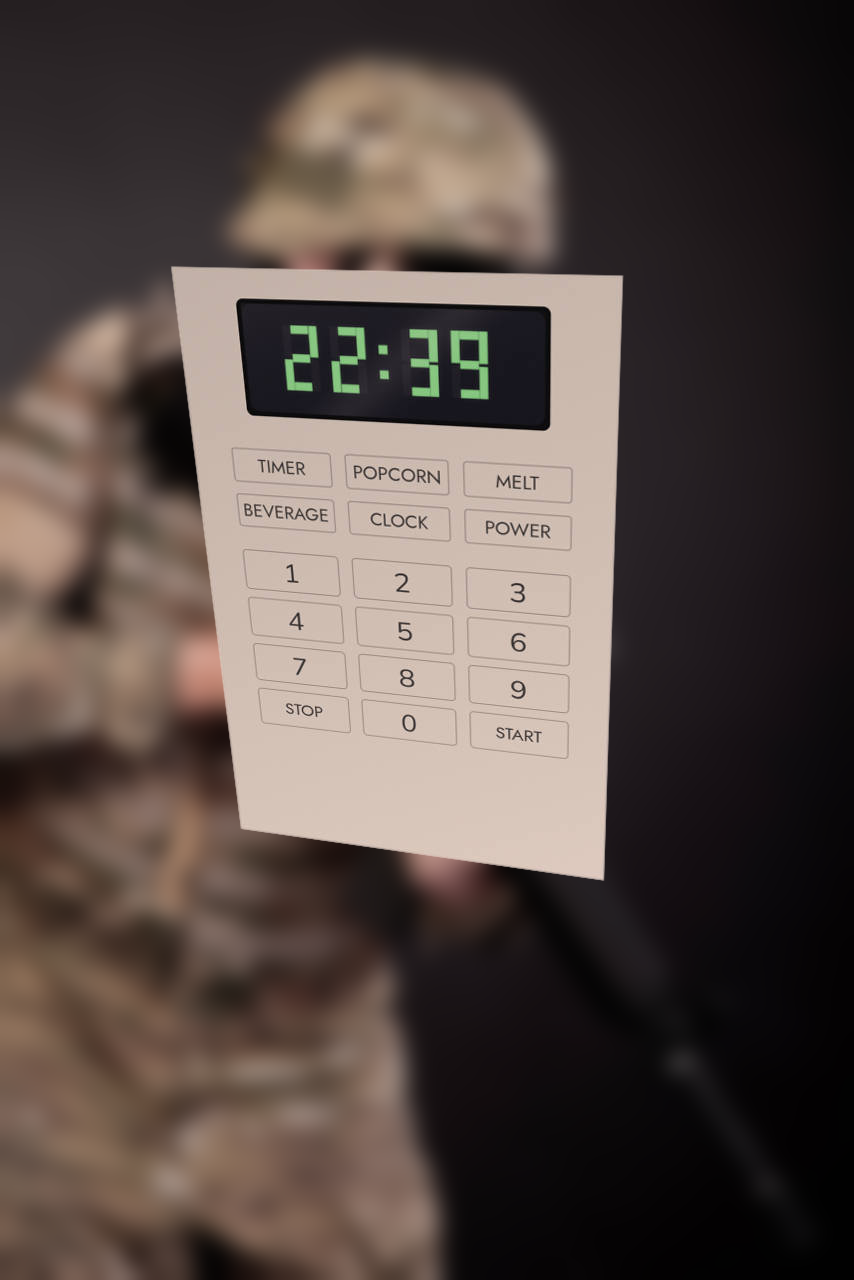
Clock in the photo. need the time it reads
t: 22:39
